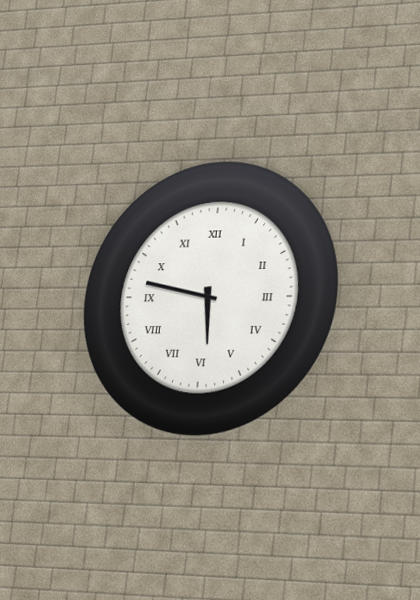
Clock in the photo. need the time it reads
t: 5:47
